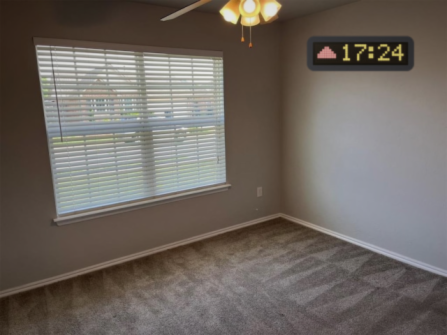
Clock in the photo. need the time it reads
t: 17:24
